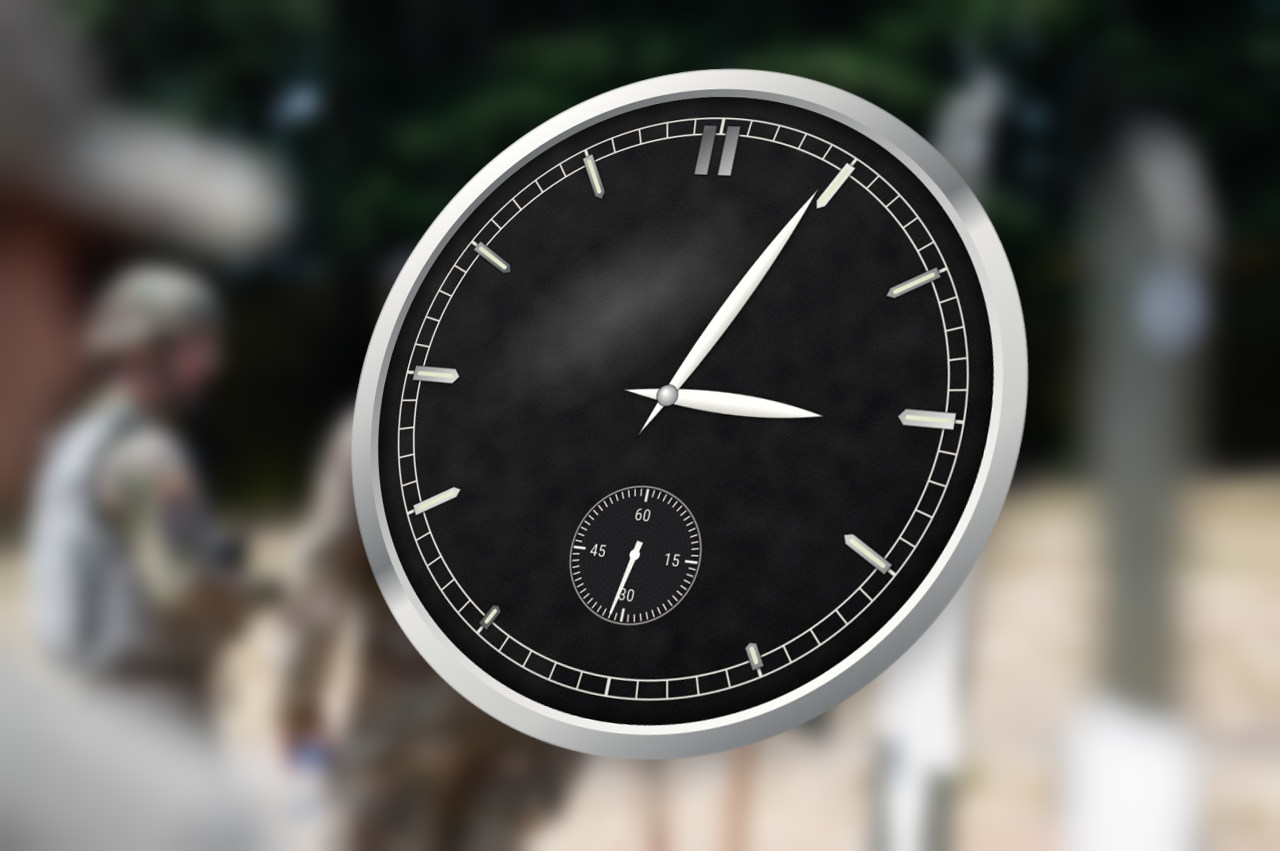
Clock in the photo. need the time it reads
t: 3:04:32
